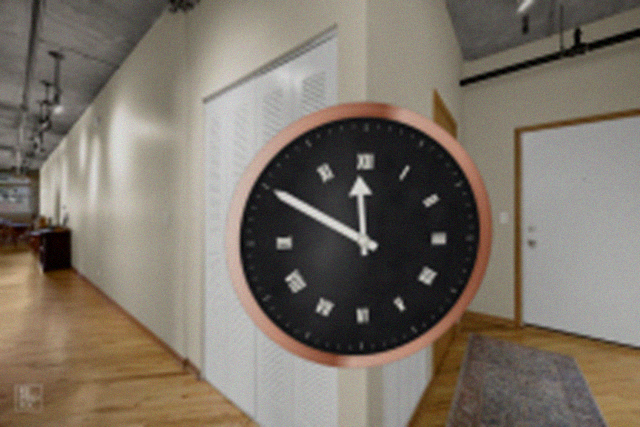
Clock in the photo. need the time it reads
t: 11:50
